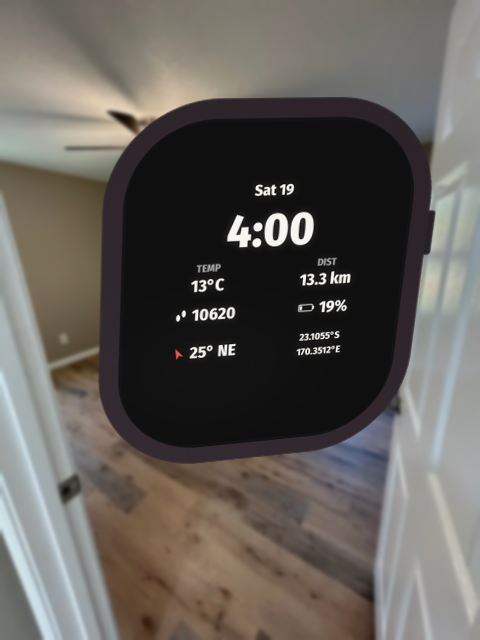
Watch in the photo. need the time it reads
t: 4:00
